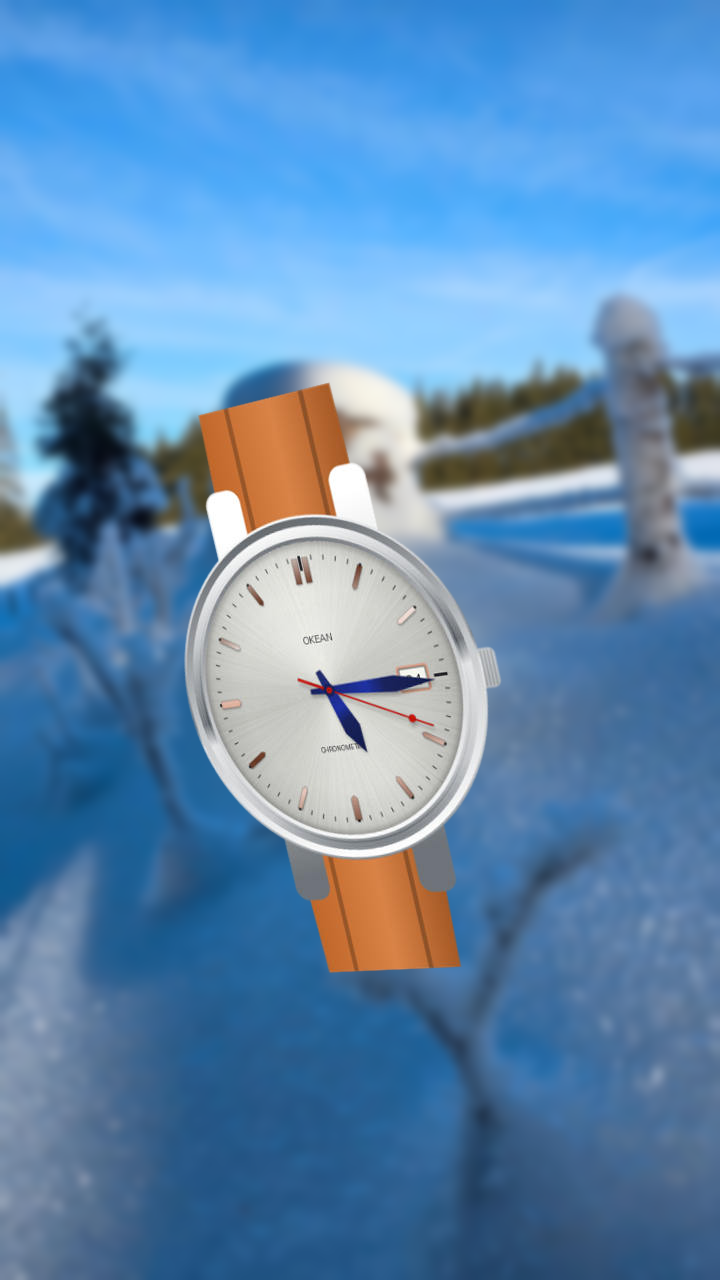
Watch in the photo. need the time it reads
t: 5:15:19
